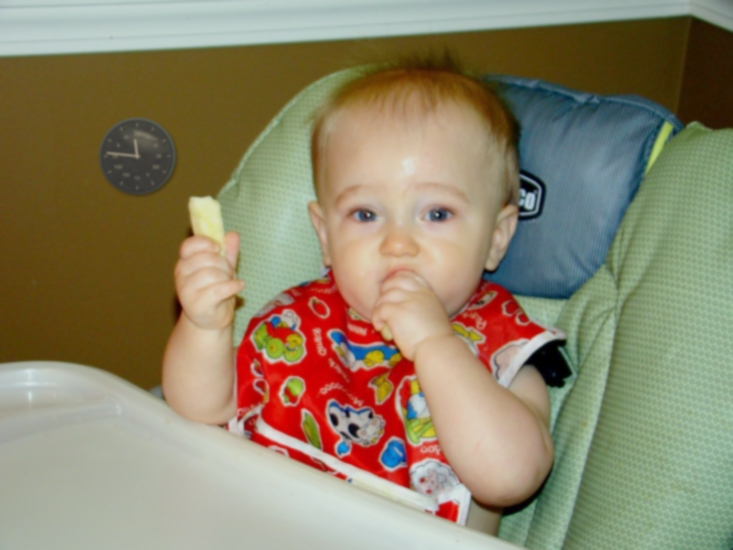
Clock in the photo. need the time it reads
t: 11:46
